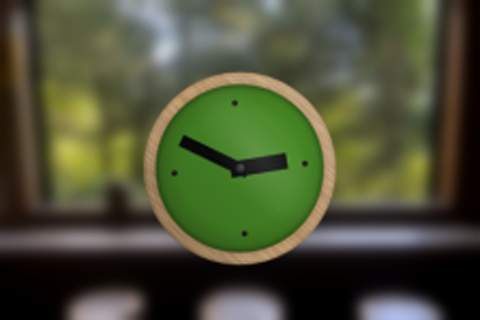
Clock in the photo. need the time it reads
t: 2:50
